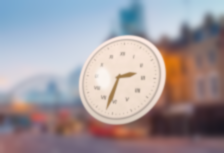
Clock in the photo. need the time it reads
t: 2:32
